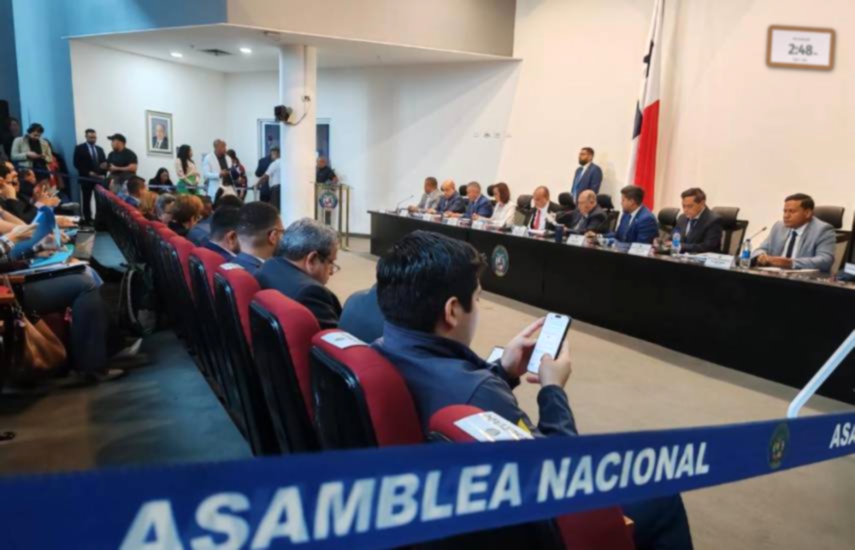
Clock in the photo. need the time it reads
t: 2:48
